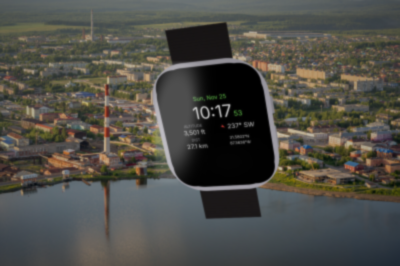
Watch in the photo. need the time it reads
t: 10:17
